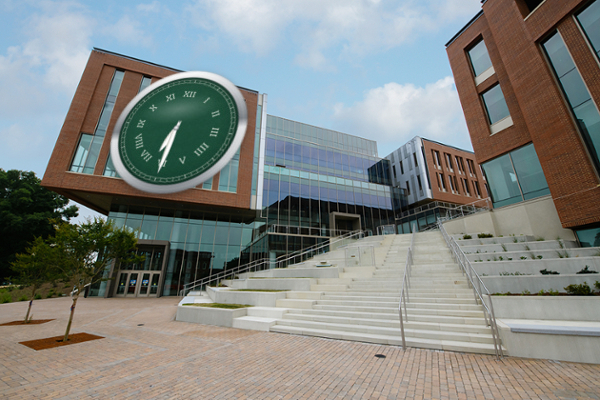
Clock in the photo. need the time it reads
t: 6:30
